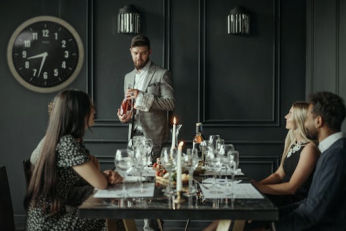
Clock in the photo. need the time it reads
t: 8:33
